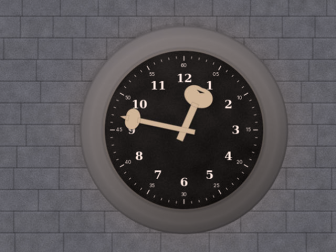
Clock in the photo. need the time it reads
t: 12:47
